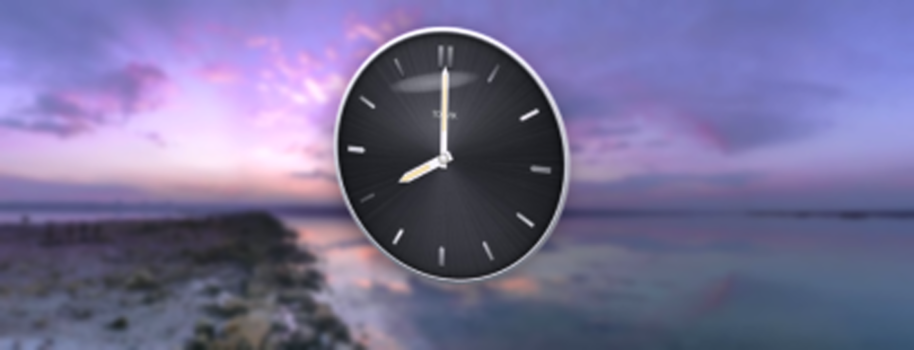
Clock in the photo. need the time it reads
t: 8:00
